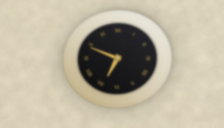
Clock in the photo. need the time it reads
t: 6:49
